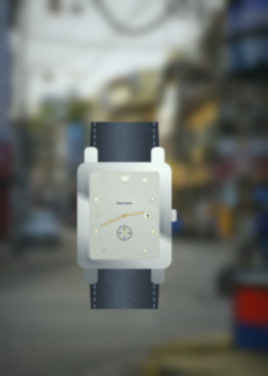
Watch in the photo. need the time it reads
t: 2:41
